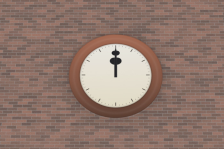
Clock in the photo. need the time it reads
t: 12:00
